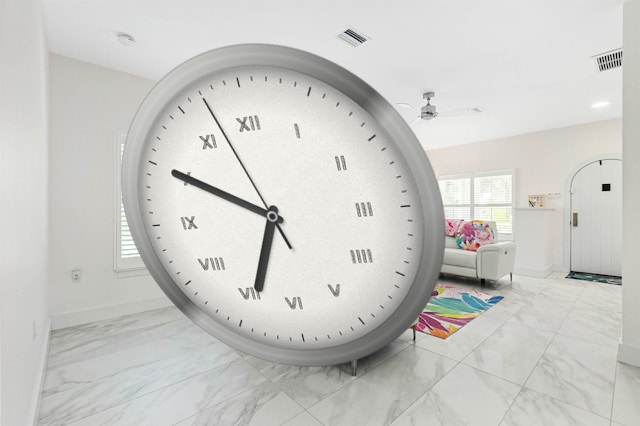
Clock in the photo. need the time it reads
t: 6:49:57
